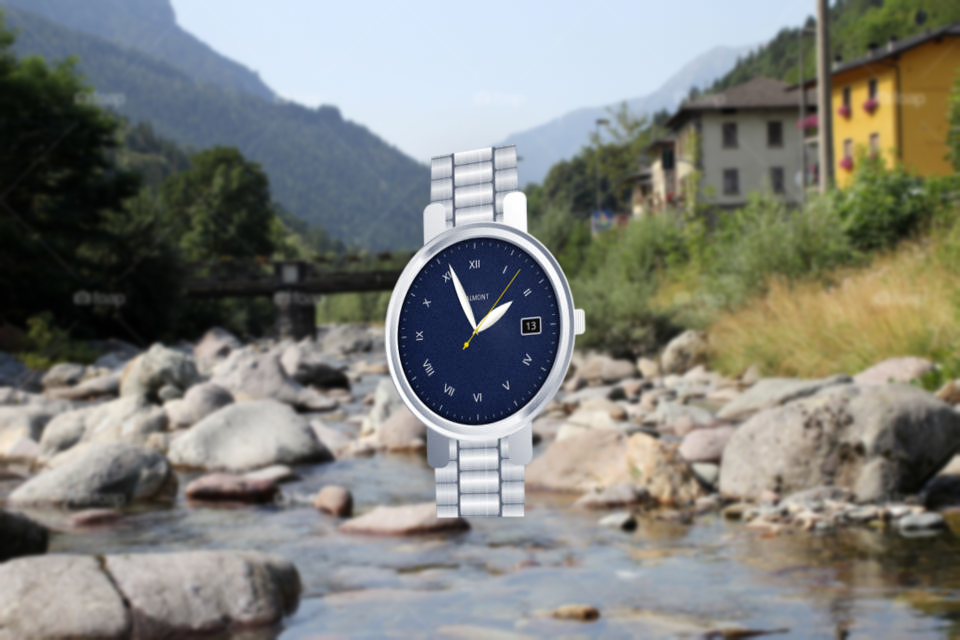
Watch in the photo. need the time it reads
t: 1:56:07
